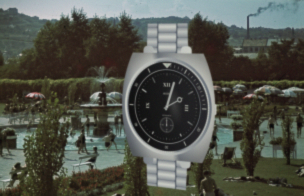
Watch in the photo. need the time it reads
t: 2:03
